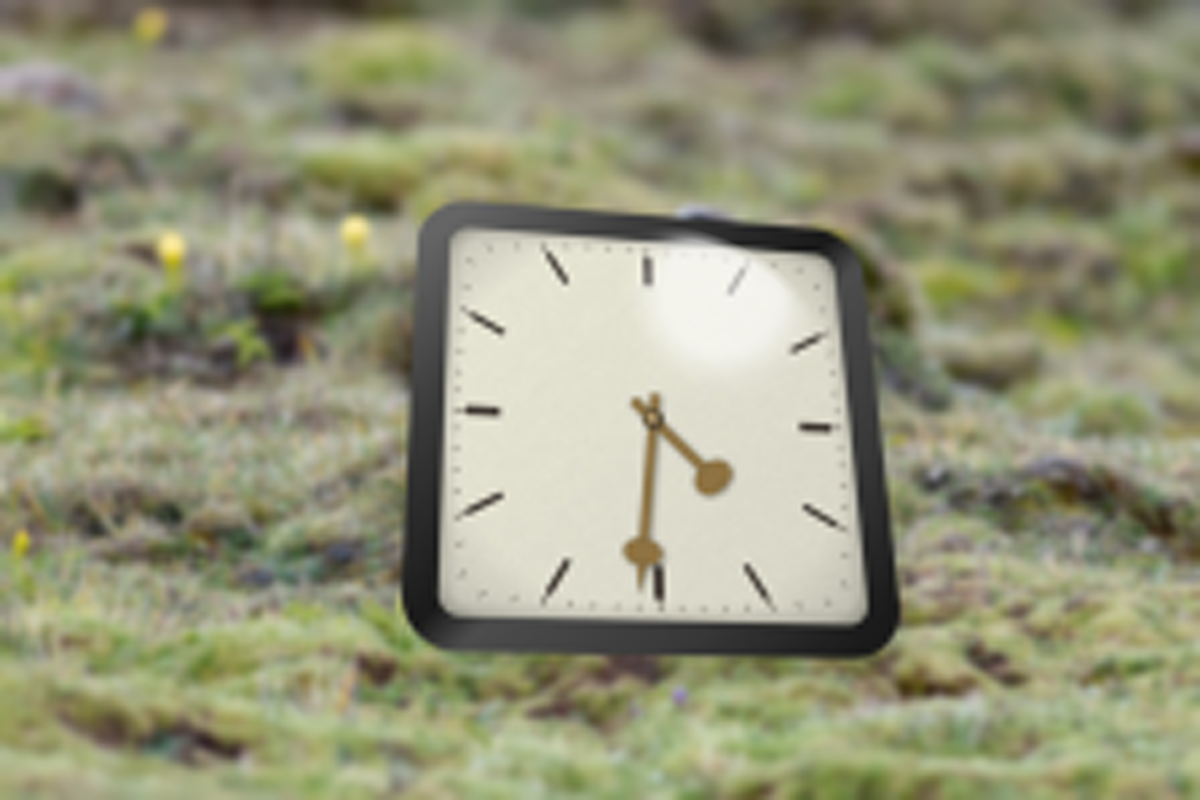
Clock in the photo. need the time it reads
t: 4:31
